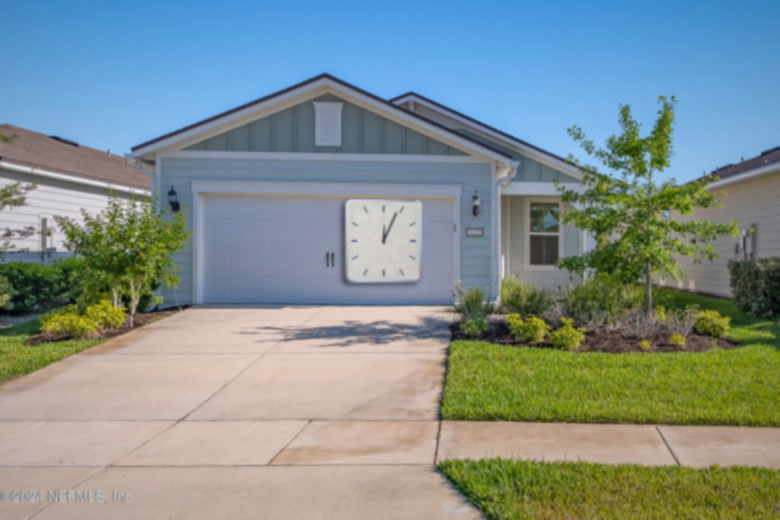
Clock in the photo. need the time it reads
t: 12:04
